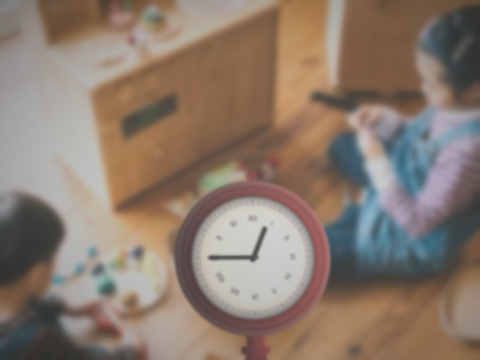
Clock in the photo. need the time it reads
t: 12:45
